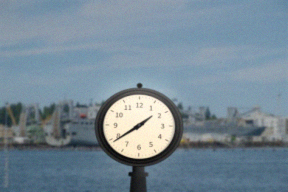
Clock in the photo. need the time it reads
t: 1:39
